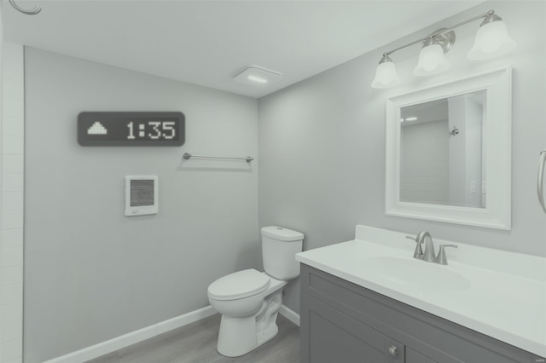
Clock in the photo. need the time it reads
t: 1:35
